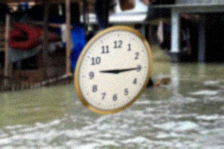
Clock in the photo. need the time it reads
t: 9:15
